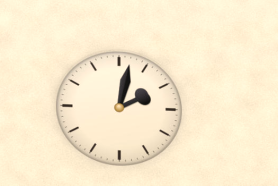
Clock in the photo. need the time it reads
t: 2:02
